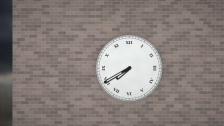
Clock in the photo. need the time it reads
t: 7:40
